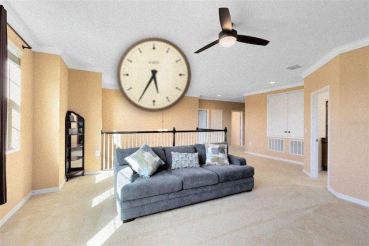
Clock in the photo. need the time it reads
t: 5:35
